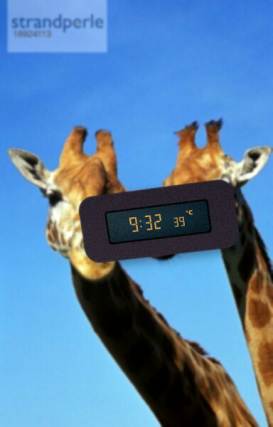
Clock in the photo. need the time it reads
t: 9:32
